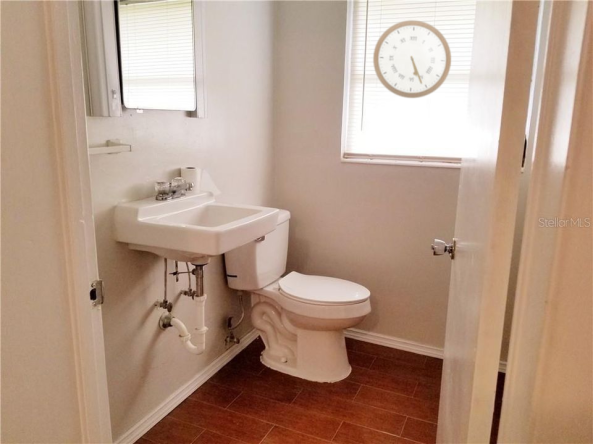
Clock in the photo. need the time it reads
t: 5:26
